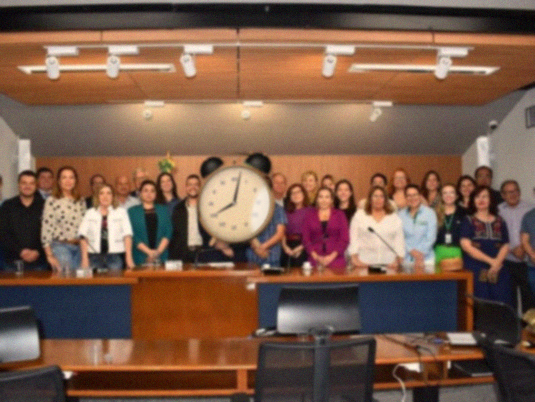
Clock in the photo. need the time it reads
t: 8:02
